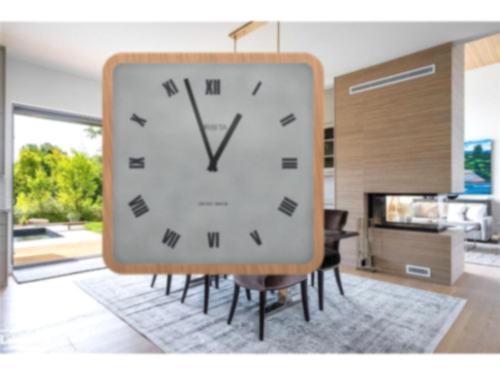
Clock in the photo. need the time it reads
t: 12:57
